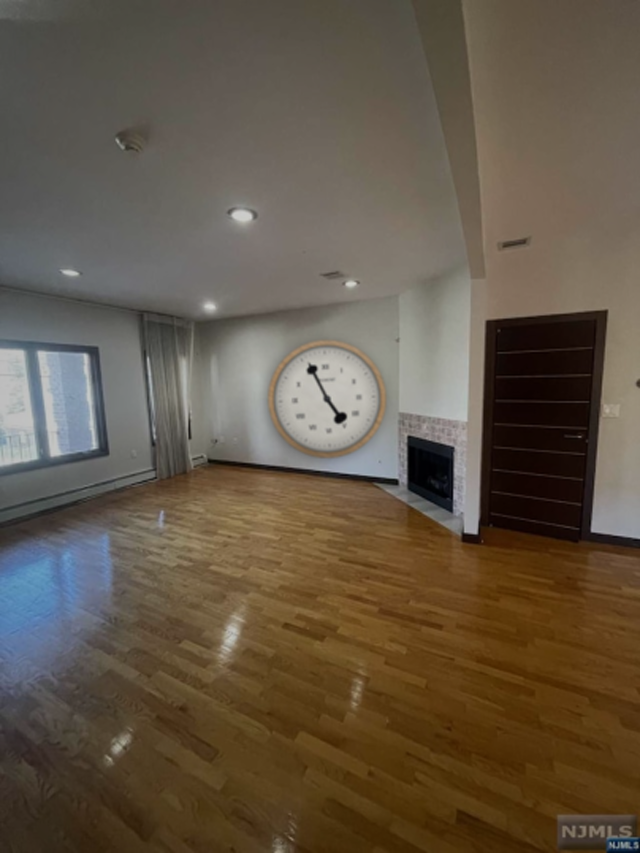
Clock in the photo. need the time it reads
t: 4:56
